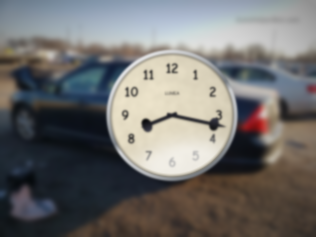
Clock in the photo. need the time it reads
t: 8:17
